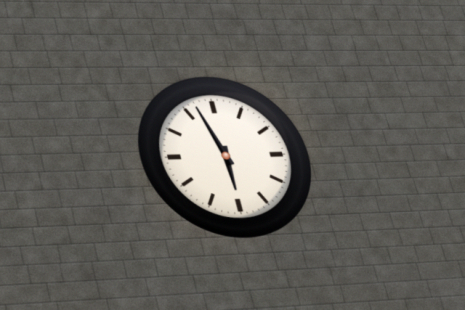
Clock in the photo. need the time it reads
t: 5:57
